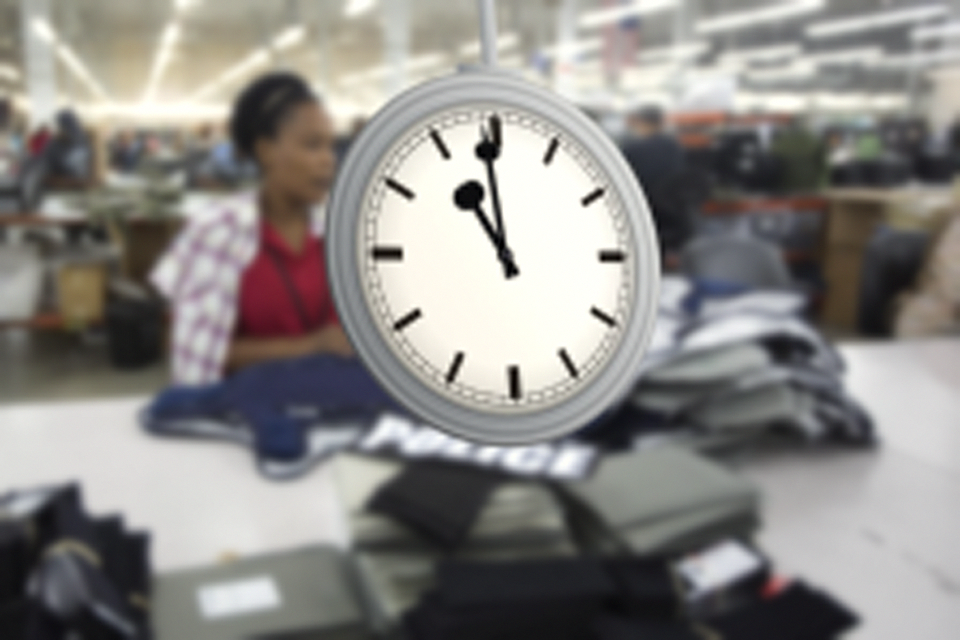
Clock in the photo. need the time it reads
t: 10:59
